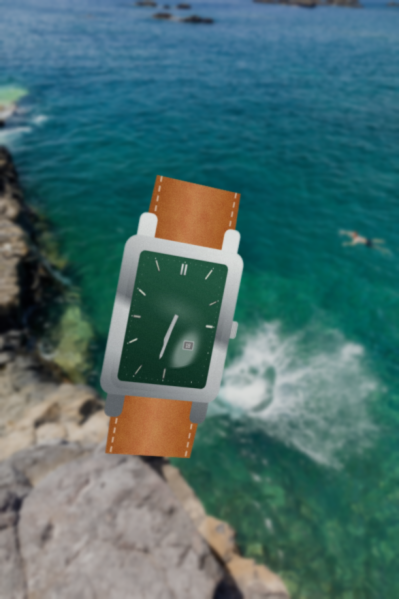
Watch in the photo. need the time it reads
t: 6:32
